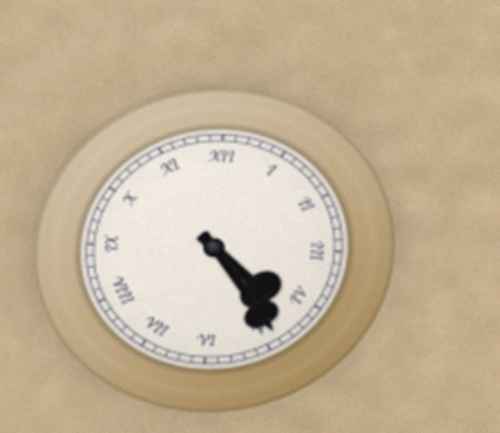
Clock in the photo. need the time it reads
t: 4:24
